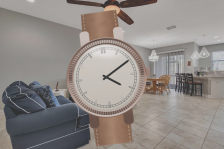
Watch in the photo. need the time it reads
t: 4:10
